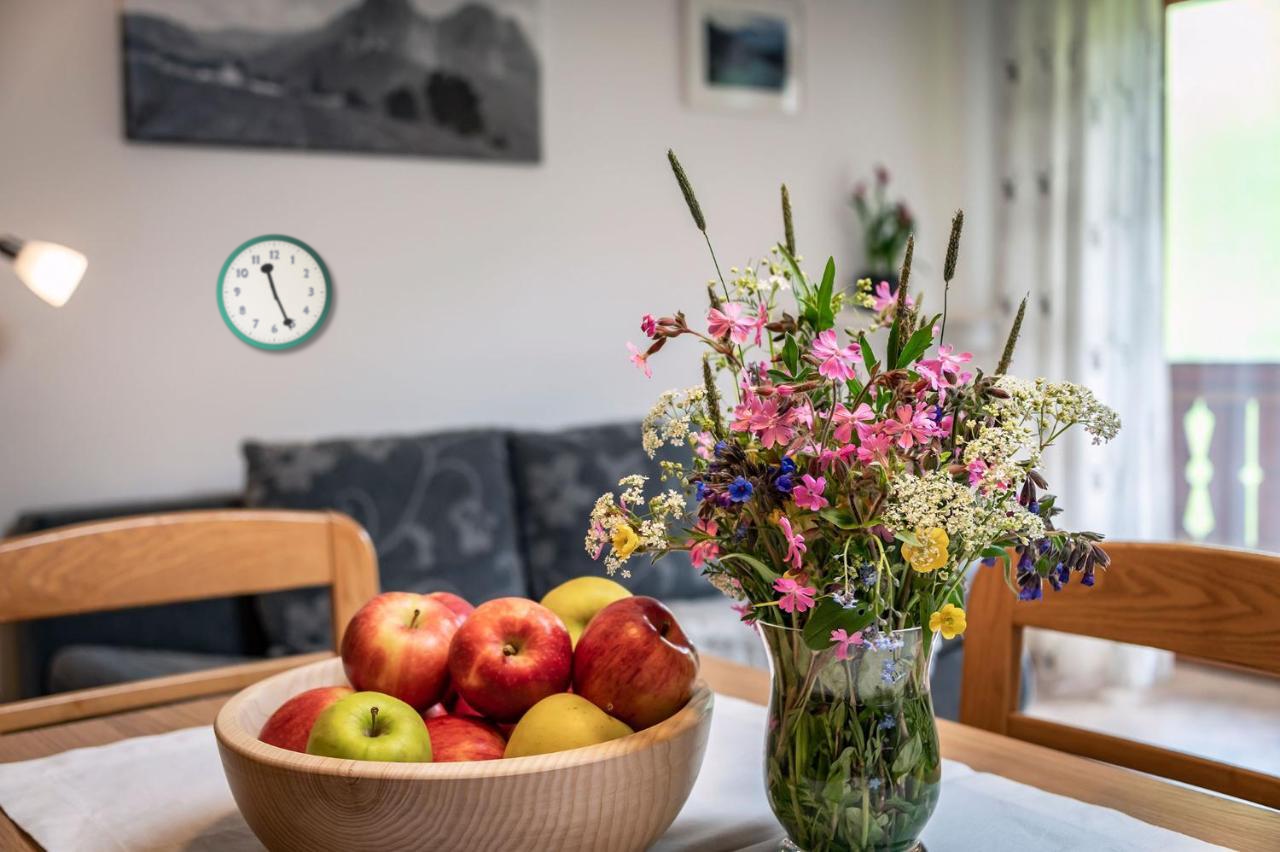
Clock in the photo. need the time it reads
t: 11:26
